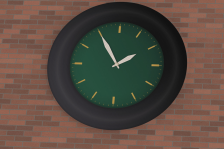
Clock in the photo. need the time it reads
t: 1:55
